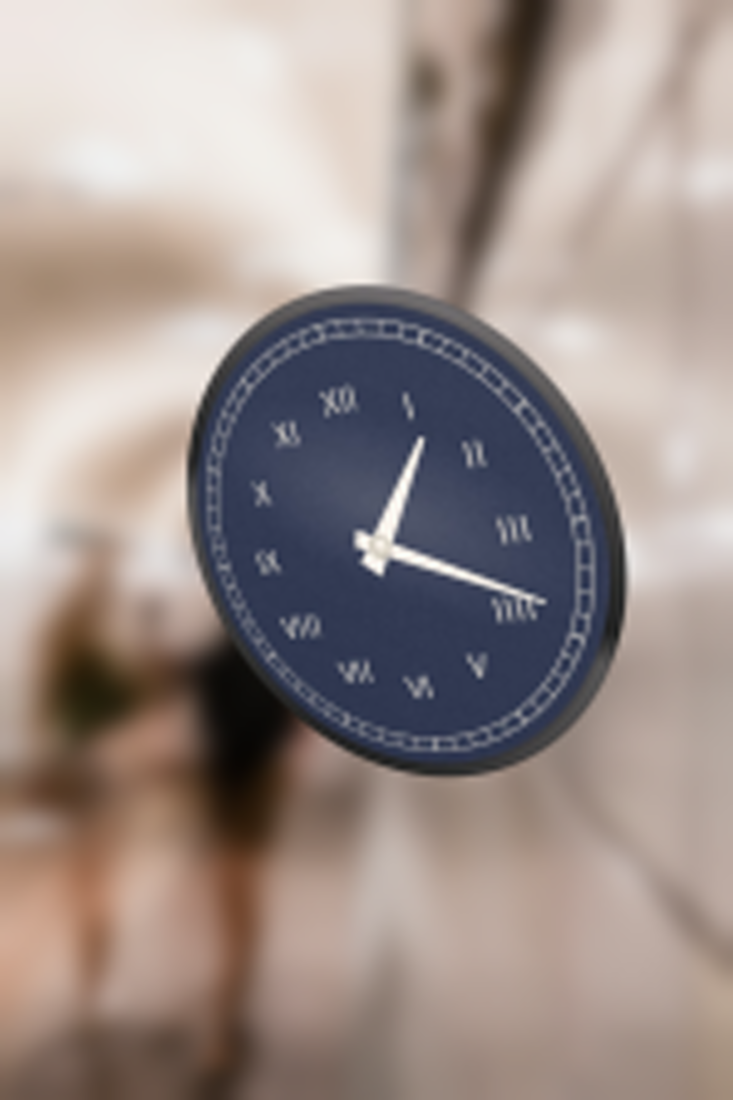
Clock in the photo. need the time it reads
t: 1:19
